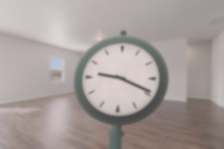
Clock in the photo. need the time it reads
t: 9:19
